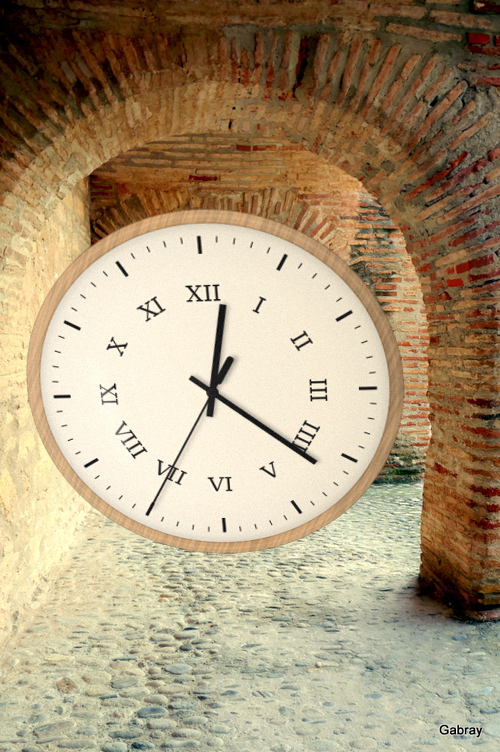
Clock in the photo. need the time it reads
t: 12:21:35
